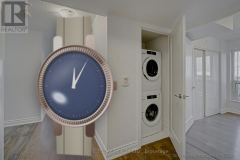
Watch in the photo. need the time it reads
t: 12:05
